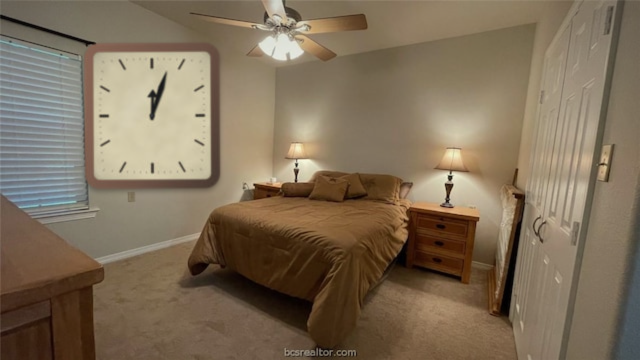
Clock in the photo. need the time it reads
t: 12:03
